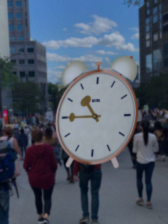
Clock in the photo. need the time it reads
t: 10:45
